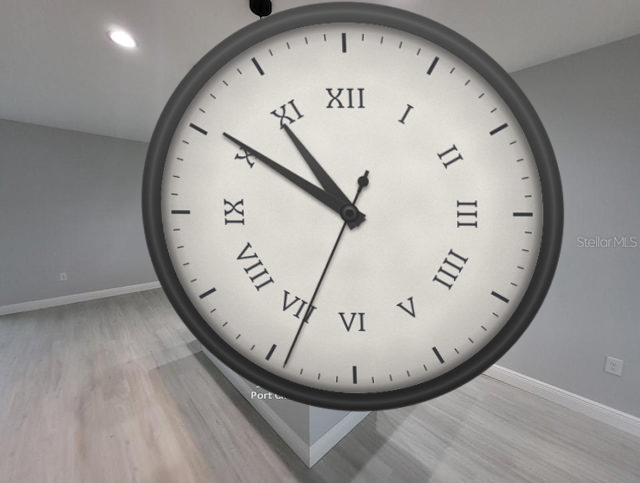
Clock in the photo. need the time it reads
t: 10:50:34
